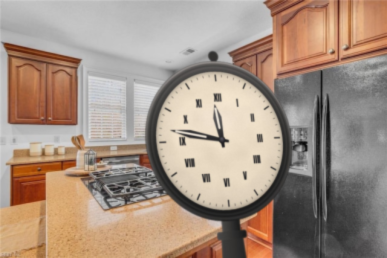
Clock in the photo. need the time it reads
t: 11:47
